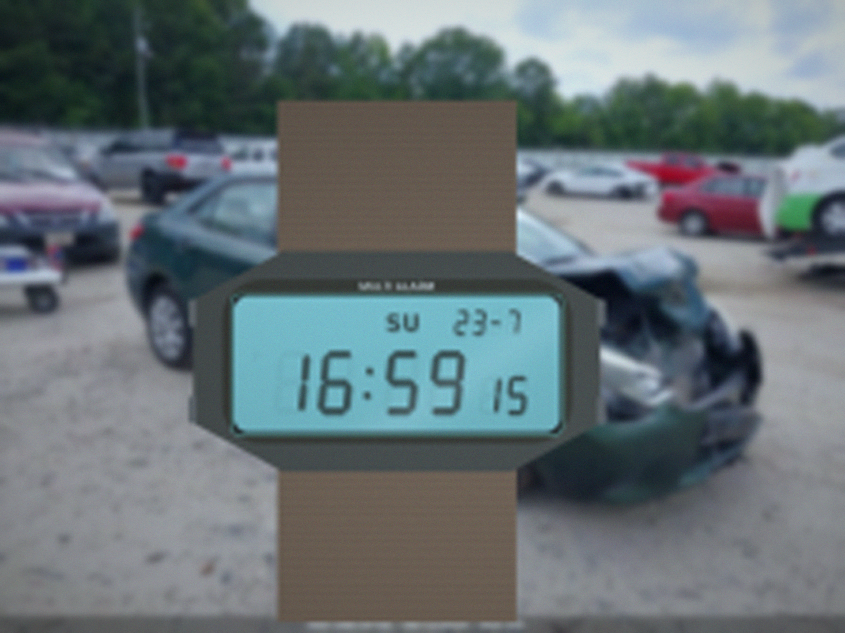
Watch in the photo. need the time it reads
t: 16:59:15
